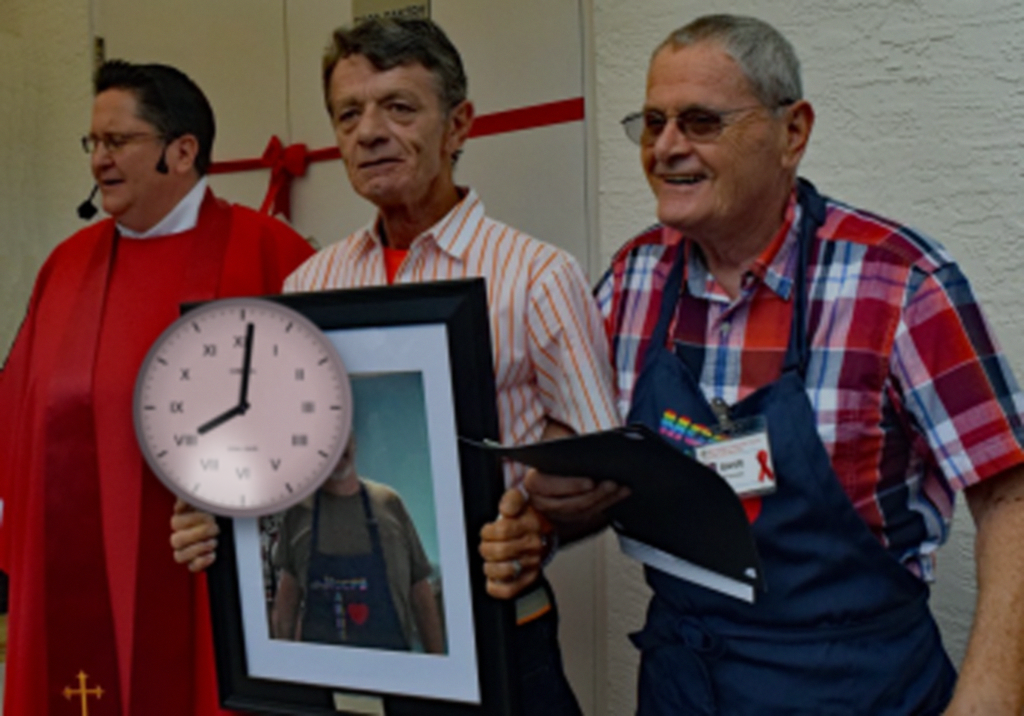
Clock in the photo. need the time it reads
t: 8:01
